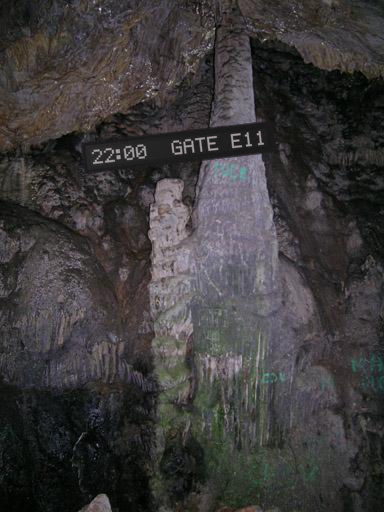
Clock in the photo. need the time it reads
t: 22:00
